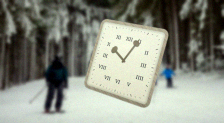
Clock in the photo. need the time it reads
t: 10:04
